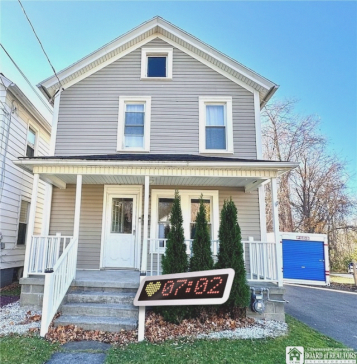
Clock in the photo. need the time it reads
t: 7:02
